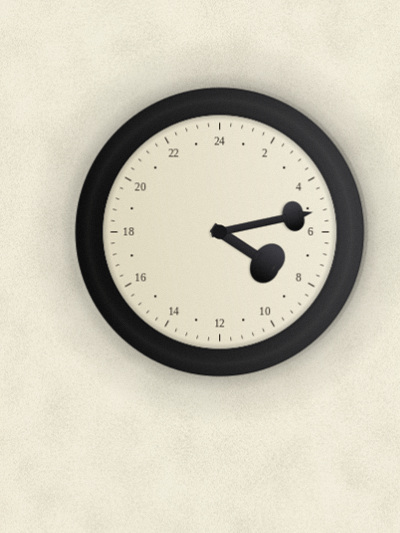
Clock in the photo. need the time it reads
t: 8:13
